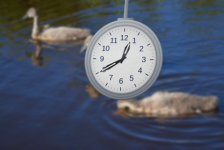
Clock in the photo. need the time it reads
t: 12:40
